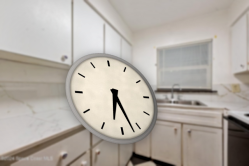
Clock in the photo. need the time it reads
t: 6:27
